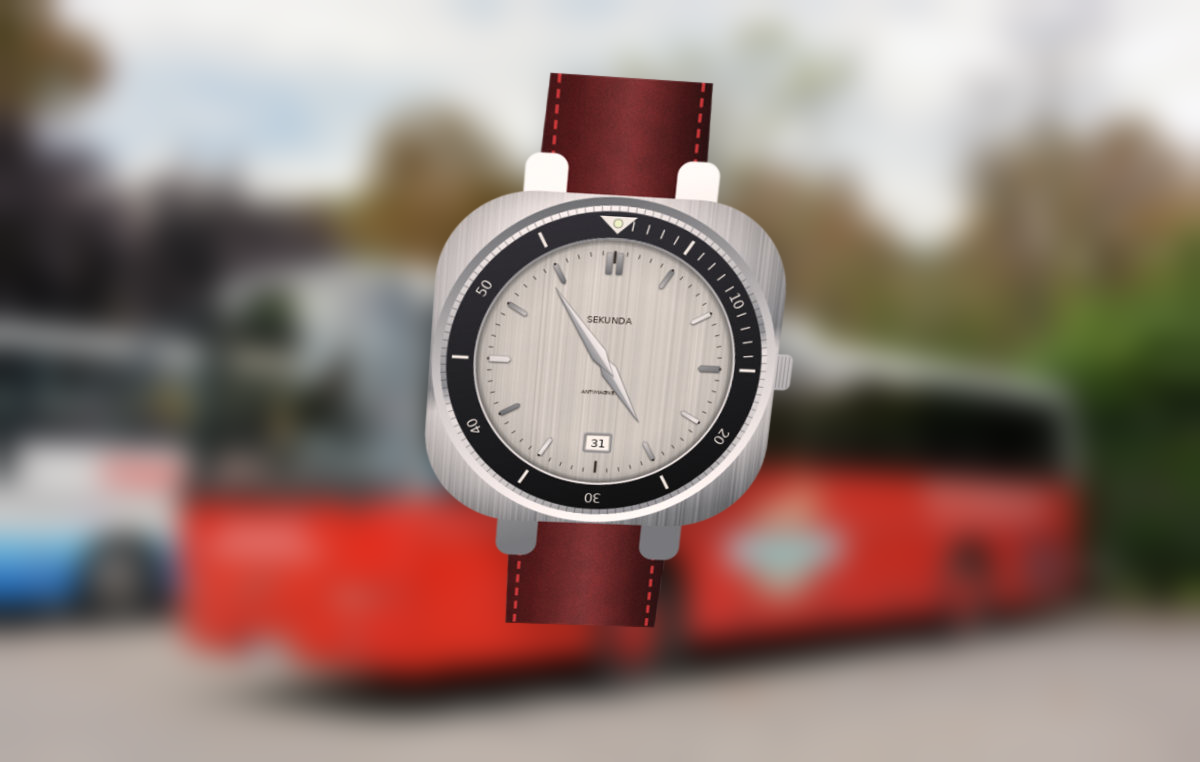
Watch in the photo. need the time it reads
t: 4:54
